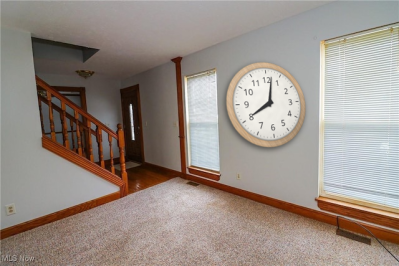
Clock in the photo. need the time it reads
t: 8:02
